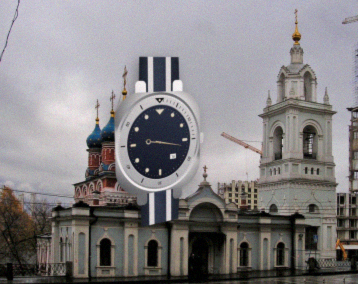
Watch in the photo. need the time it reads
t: 9:17
